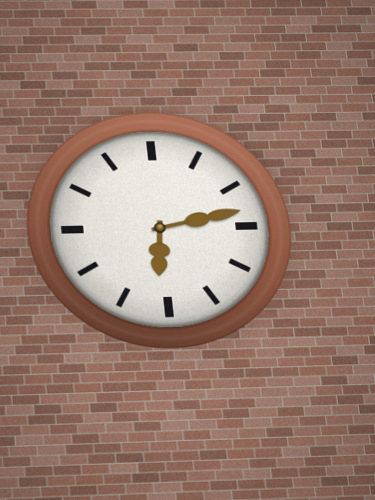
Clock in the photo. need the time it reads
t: 6:13
